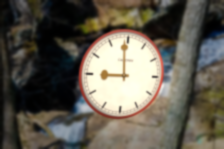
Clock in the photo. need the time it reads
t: 8:59
